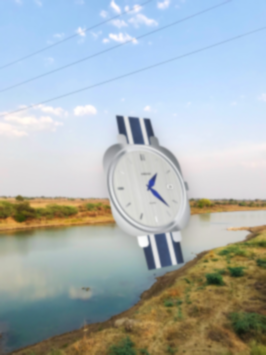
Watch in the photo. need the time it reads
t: 1:23
